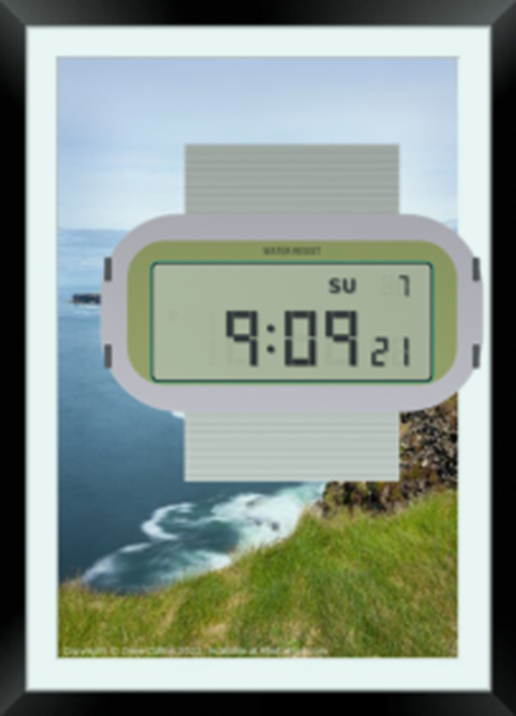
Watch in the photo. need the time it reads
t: 9:09:21
